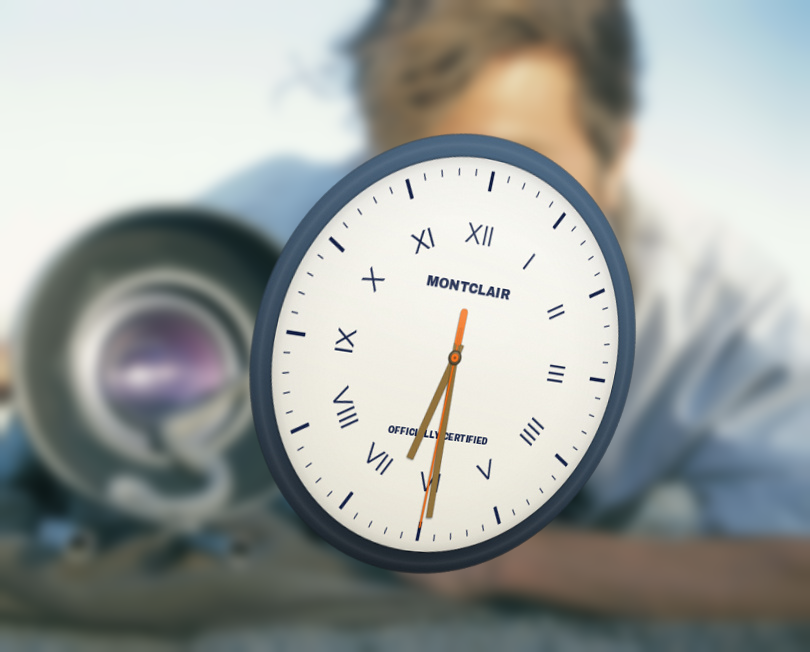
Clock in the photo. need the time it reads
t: 6:29:30
